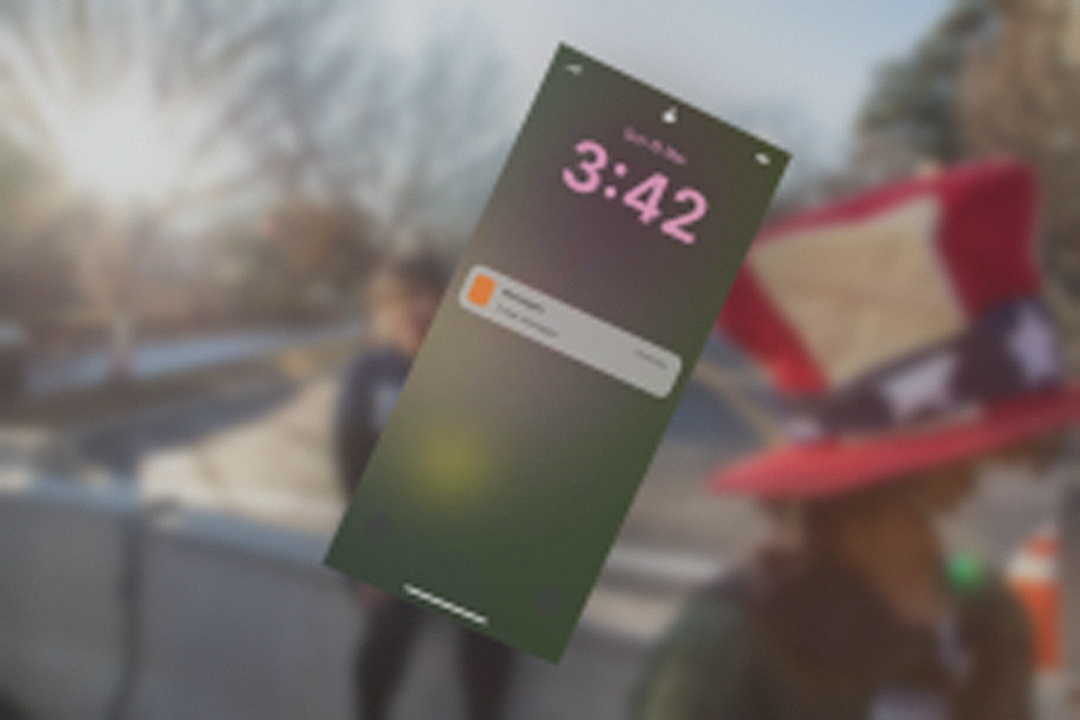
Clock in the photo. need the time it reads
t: 3:42
